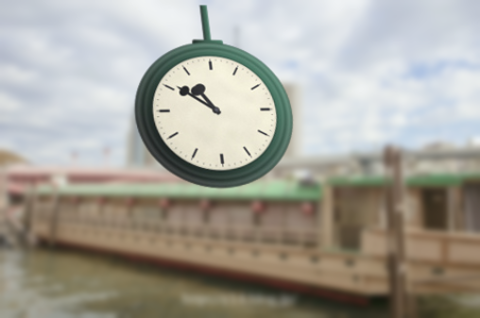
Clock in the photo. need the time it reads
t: 10:51
